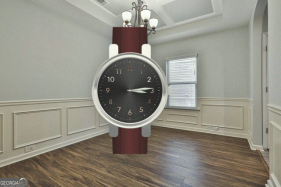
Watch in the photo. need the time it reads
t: 3:14
